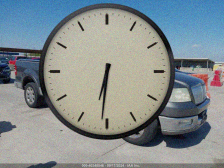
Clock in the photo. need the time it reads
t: 6:31
